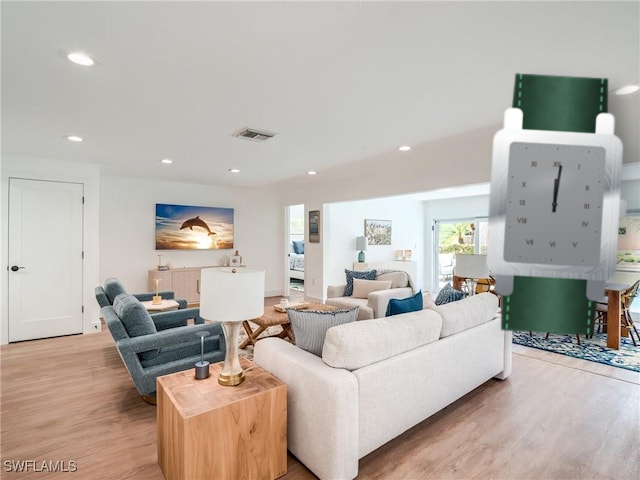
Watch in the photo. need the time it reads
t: 12:01
